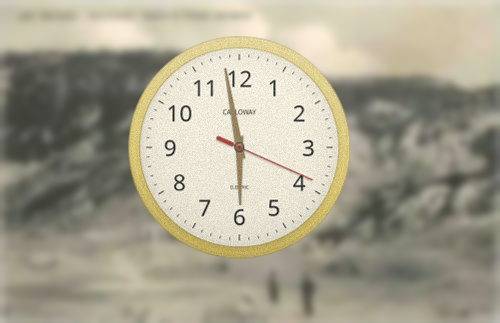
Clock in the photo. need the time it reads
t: 5:58:19
